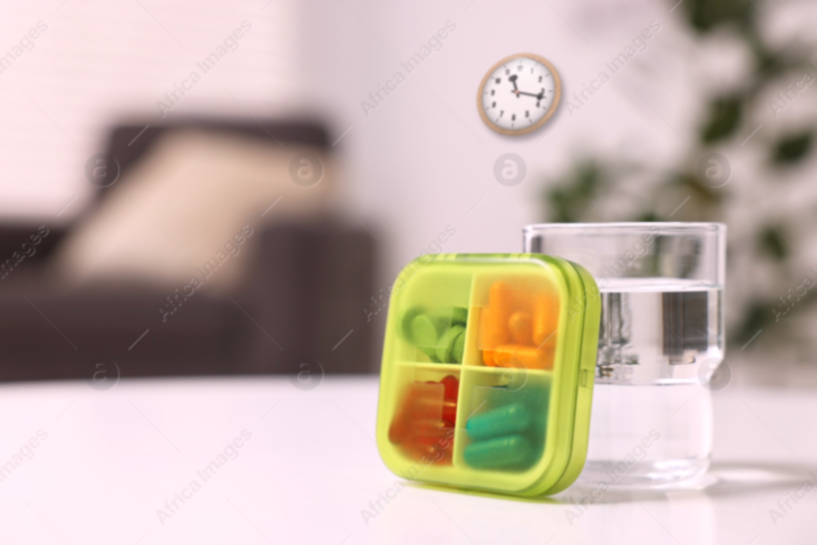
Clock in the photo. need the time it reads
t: 11:17
